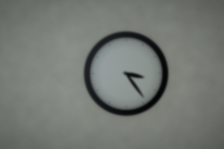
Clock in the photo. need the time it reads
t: 3:24
